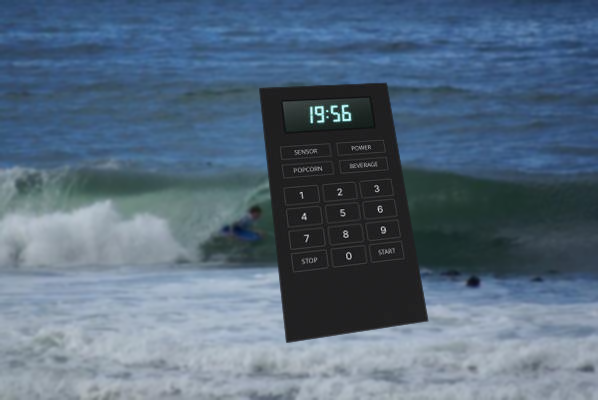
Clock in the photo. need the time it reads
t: 19:56
